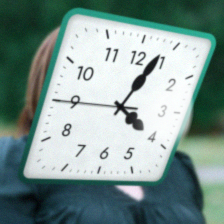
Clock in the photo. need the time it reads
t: 4:03:45
